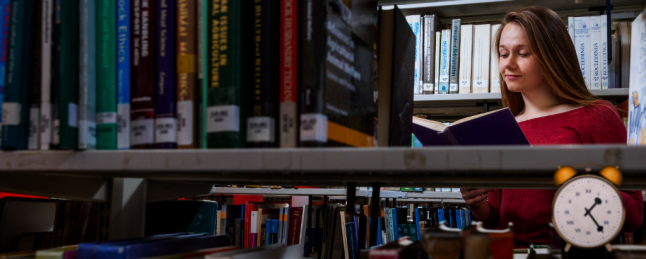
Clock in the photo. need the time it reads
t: 1:24
